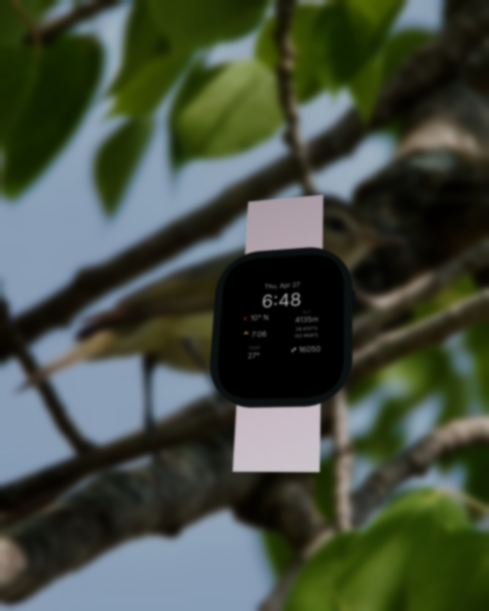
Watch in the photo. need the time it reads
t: 6:48
